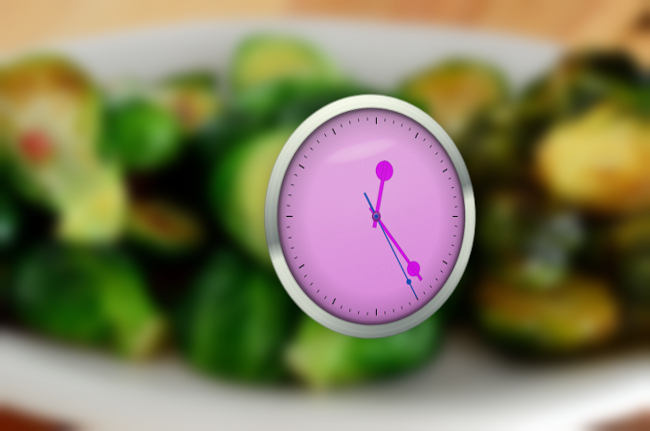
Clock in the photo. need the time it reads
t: 12:23:25
